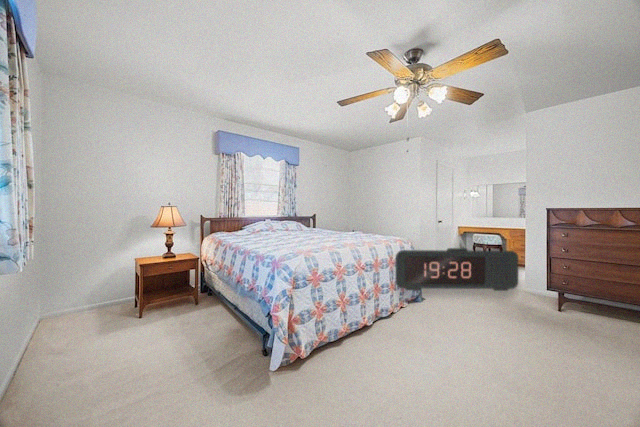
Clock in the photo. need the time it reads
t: 19:28
